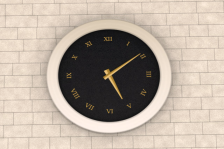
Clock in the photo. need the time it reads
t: 5:09
